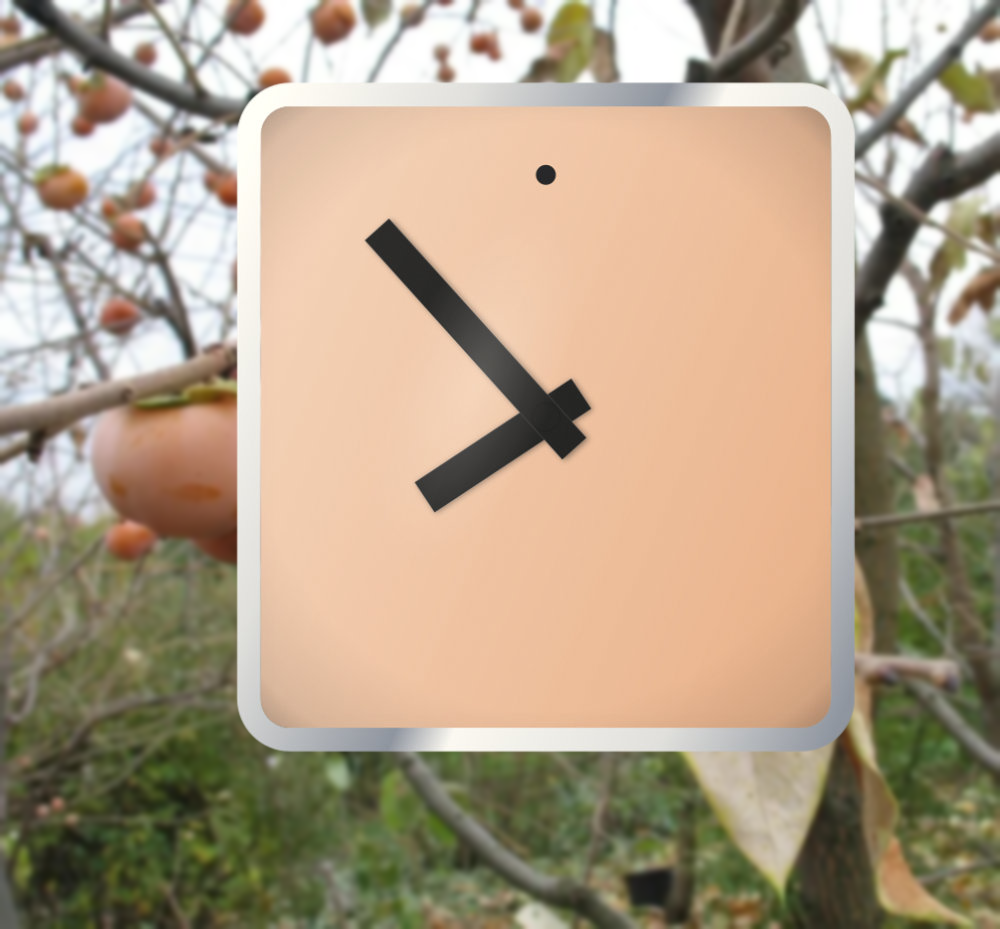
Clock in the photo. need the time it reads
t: 7:53
